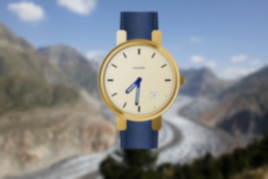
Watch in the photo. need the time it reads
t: 7:31
